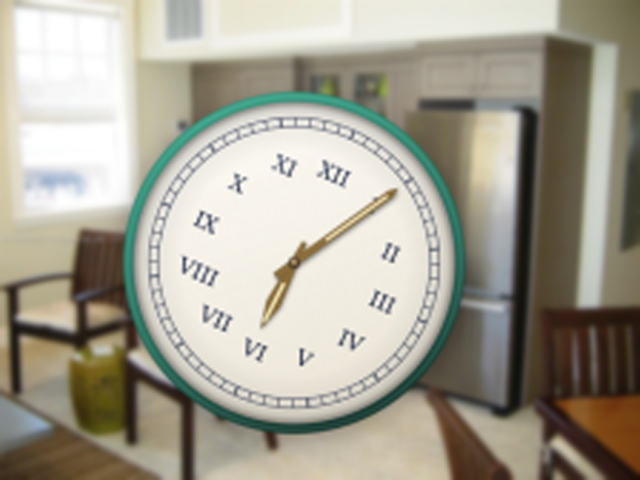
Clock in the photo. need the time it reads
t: 6:05
